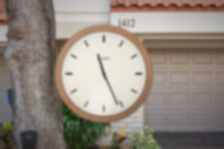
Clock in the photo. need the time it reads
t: 11:26
